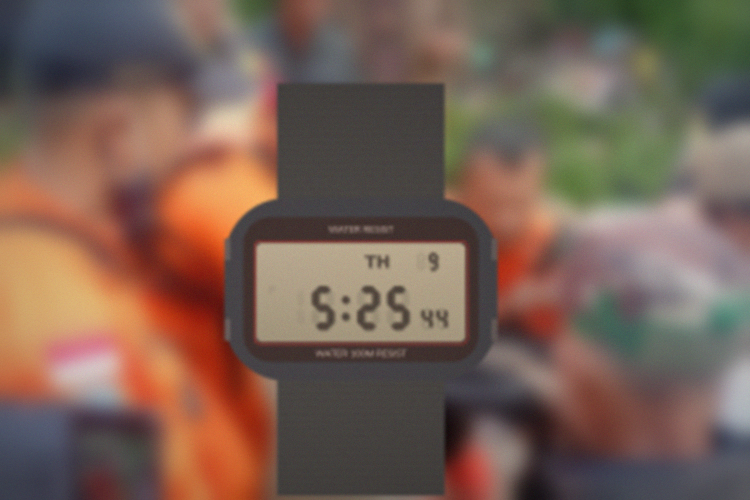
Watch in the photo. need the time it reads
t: 5:25:44
